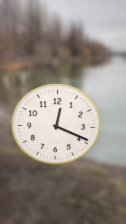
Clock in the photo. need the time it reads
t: 12:19
